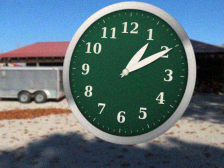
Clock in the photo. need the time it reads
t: 1:10
